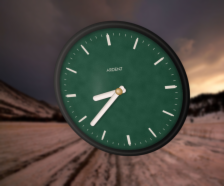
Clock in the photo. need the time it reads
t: 8:38
